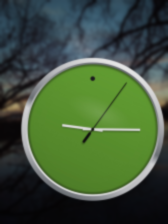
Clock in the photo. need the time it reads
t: 9:15:06
